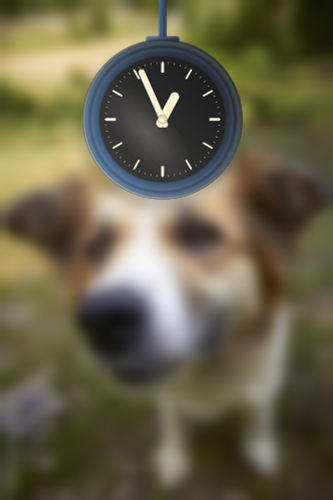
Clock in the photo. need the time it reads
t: 12:56
